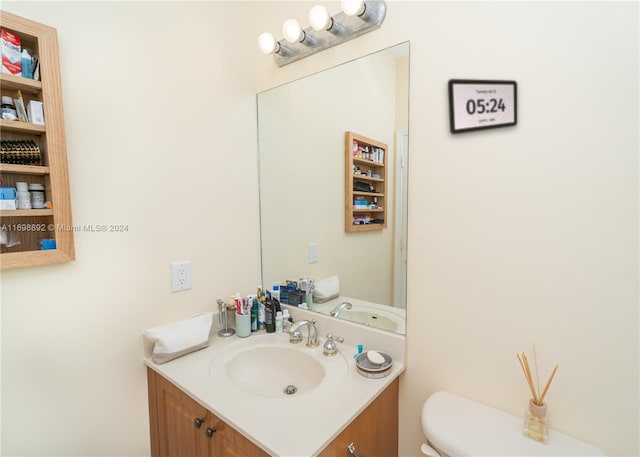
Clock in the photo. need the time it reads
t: 5:24
